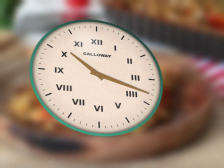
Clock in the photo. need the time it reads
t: 10:18
